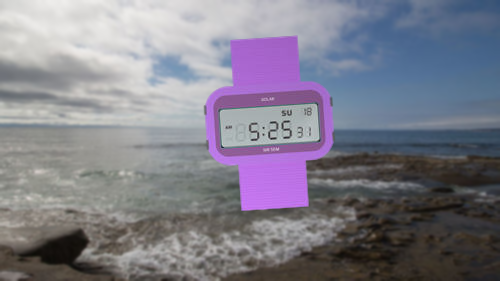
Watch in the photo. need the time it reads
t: 5:25:31
